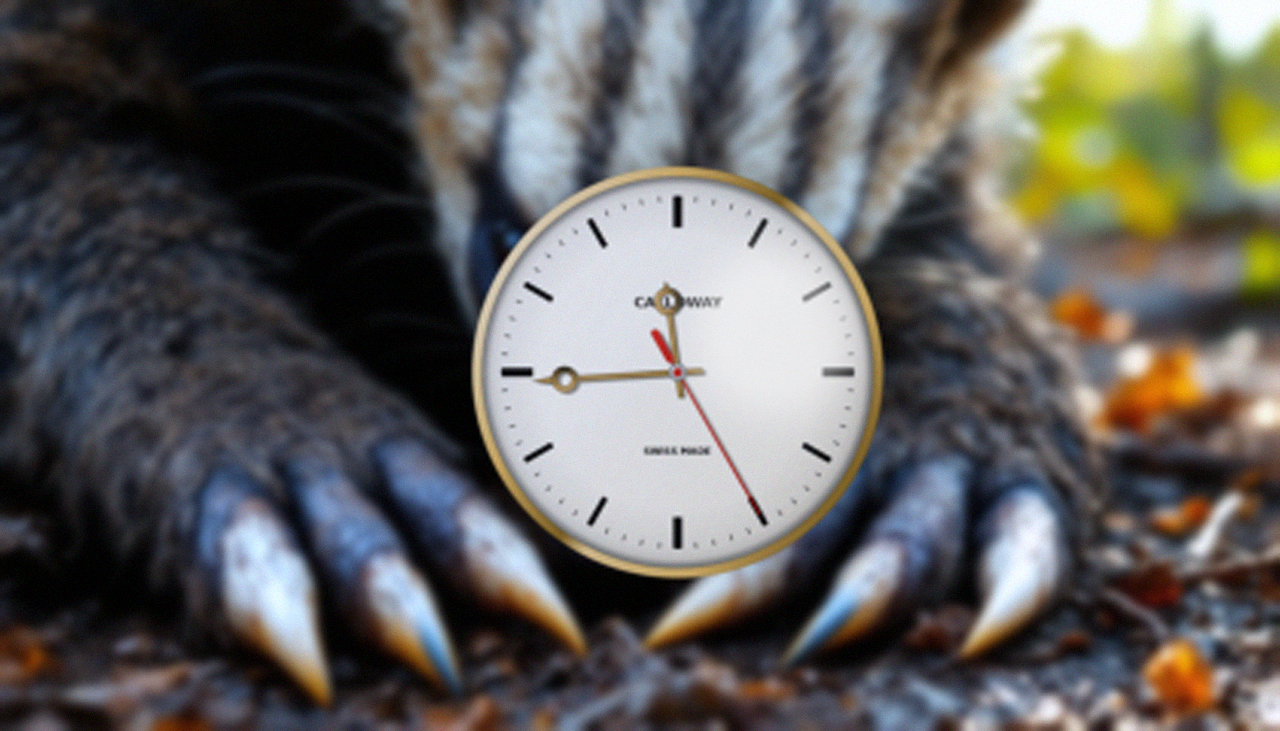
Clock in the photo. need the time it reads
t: 11:44:25
